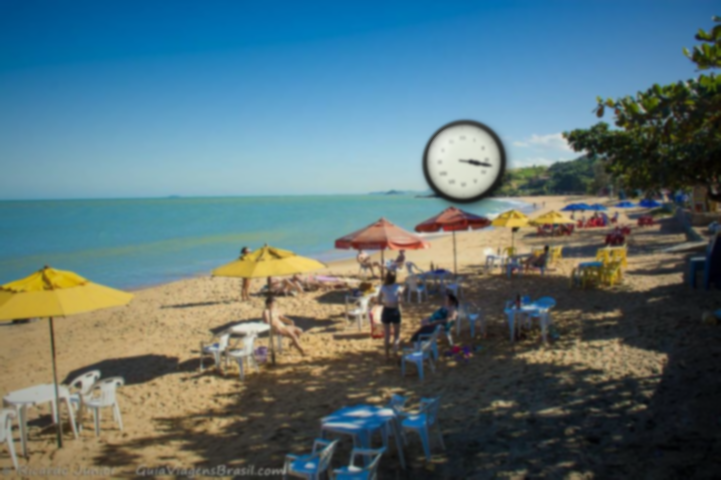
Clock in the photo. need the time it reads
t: 3:17
